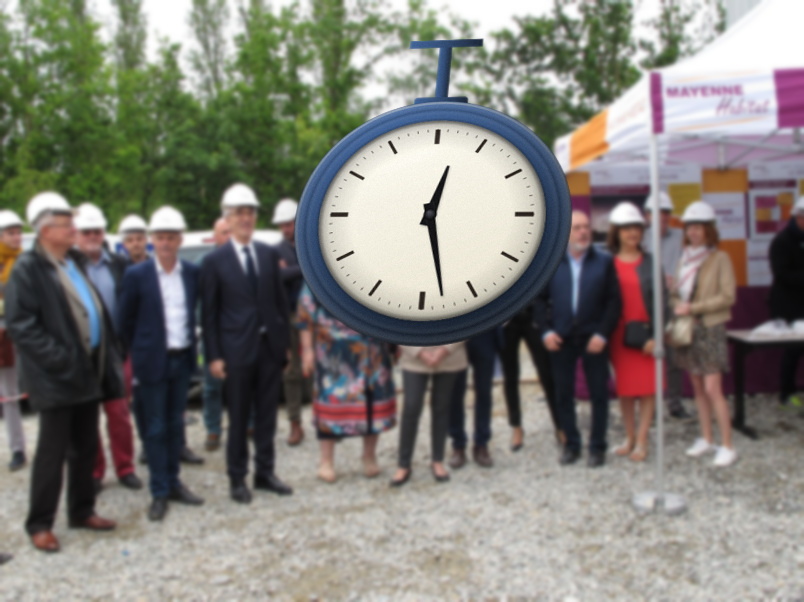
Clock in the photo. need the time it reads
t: 12:28
